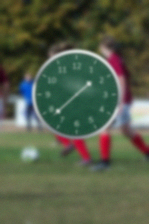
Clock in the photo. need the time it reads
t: 1:38
